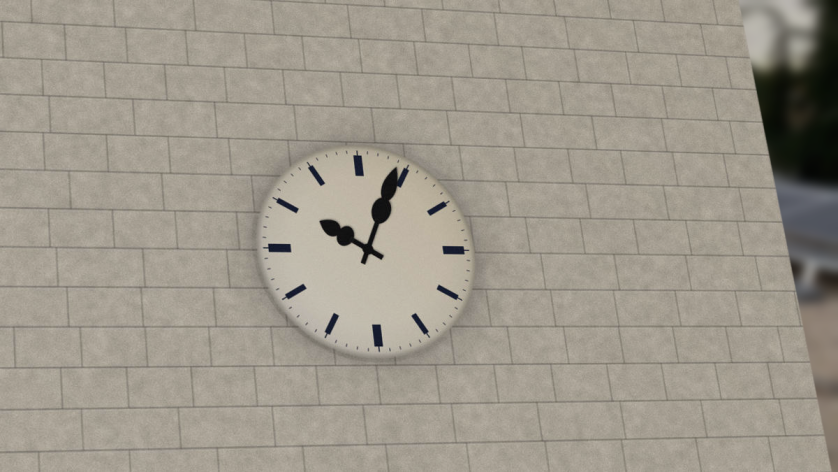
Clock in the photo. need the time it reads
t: 10:04
